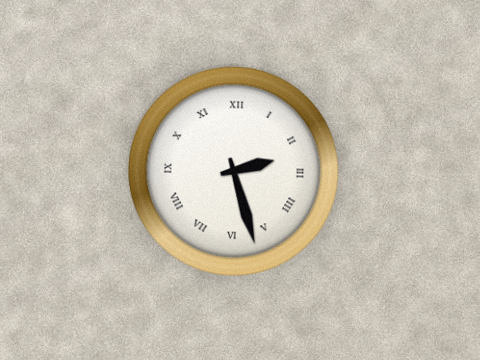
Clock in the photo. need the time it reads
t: 2:27
